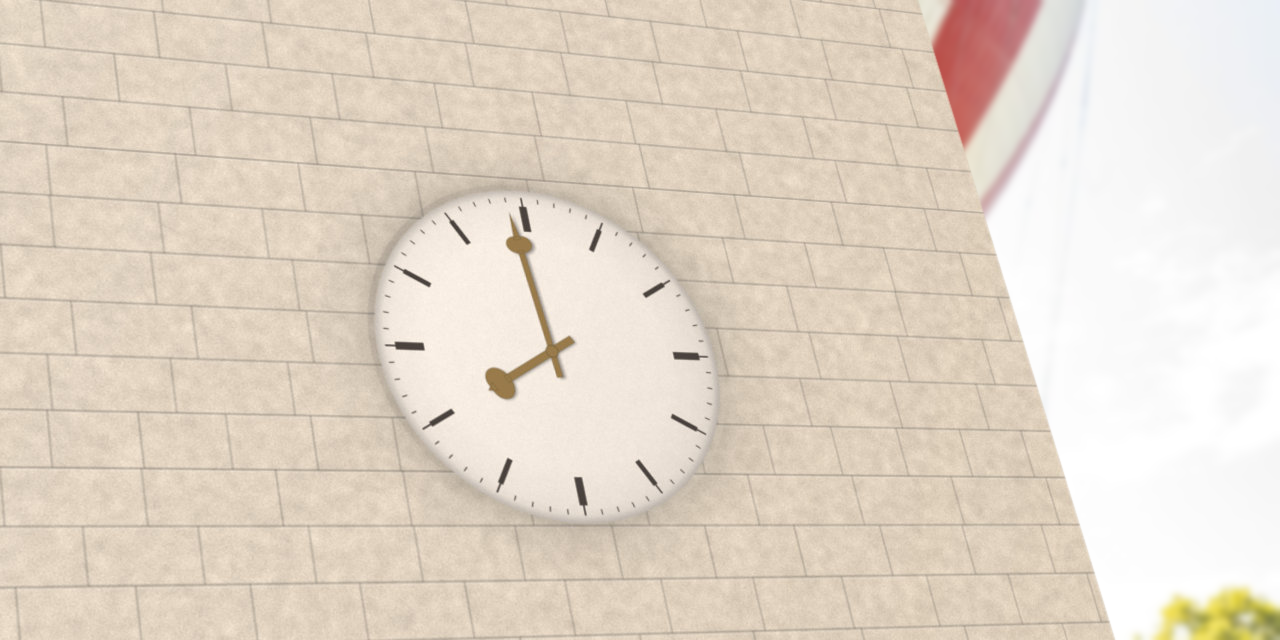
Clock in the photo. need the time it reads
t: 7:59
